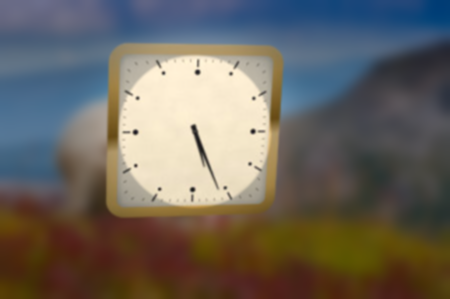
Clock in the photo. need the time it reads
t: 5:26
